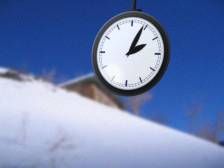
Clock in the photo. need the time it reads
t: 2:04
